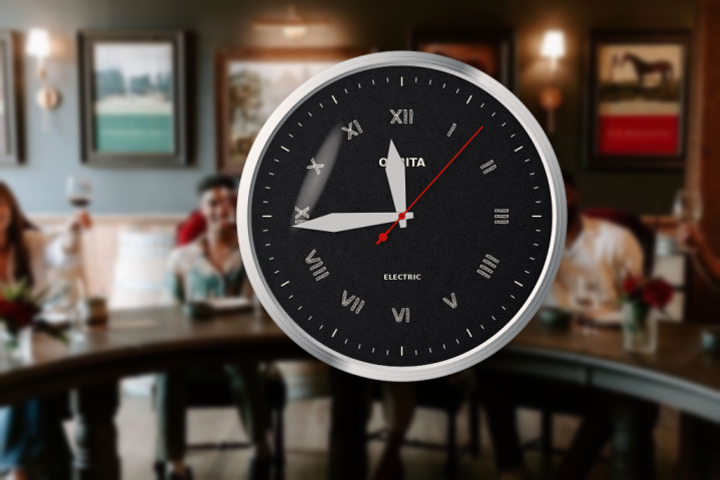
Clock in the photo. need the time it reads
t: 11:44:07
